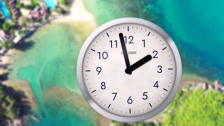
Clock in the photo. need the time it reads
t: 1:58
